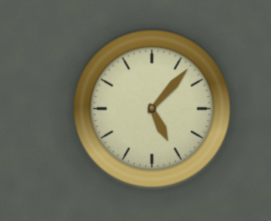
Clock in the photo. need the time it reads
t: 5:07
